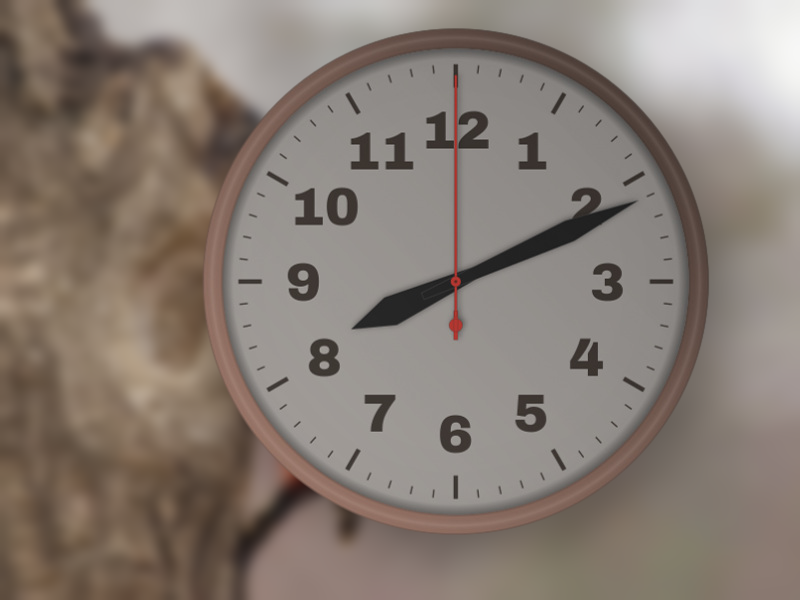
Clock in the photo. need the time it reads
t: 8:11:00
